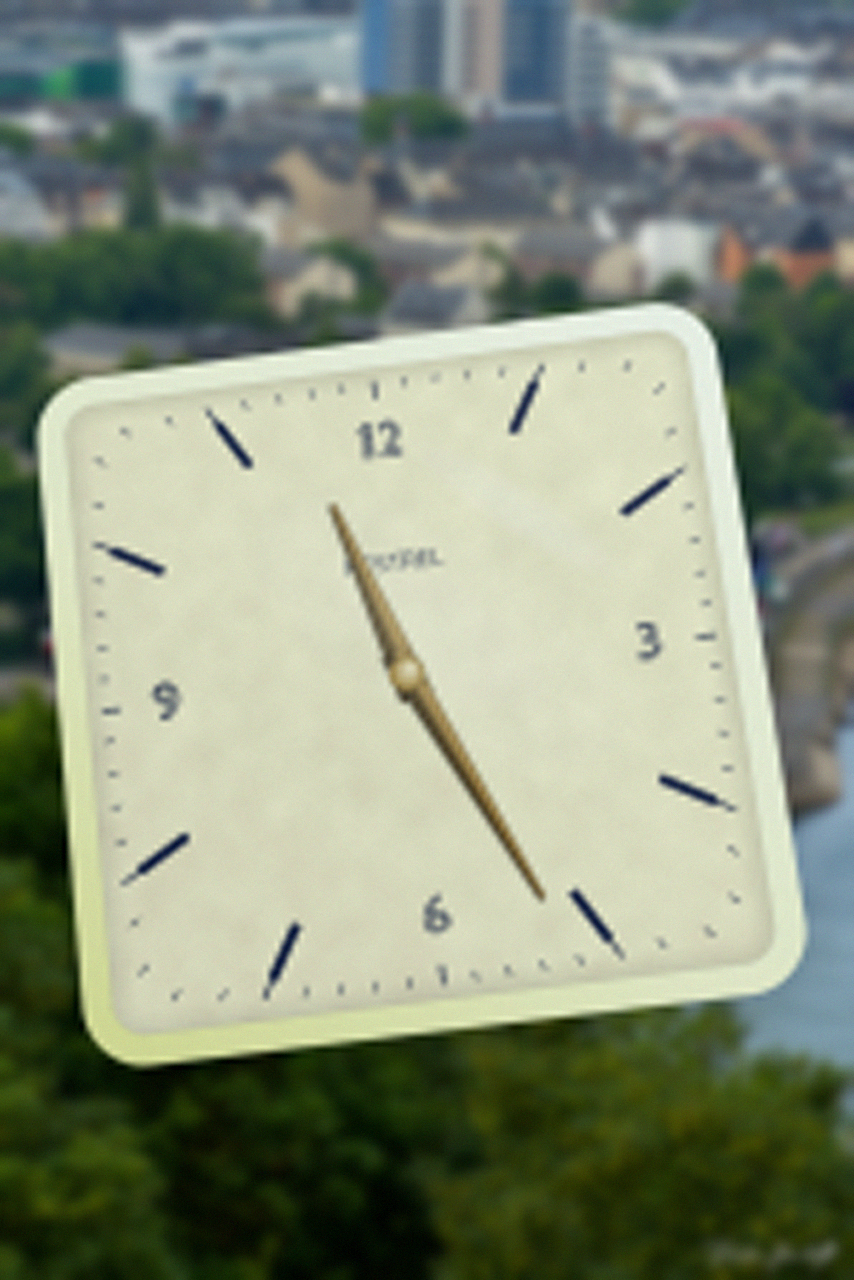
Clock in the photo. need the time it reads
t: 11:26
